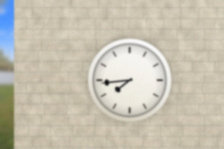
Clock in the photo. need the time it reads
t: 7:44
